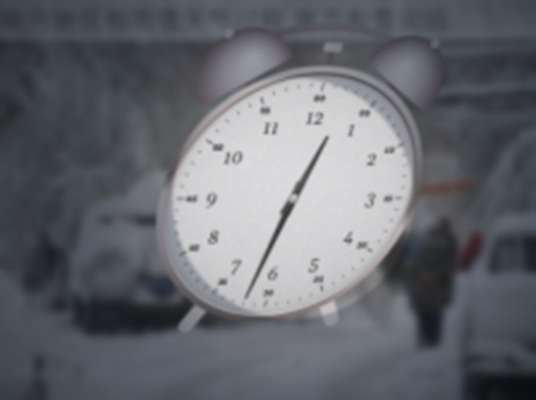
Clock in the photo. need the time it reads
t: 12:32
